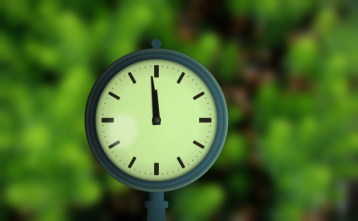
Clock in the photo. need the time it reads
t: 11:59
